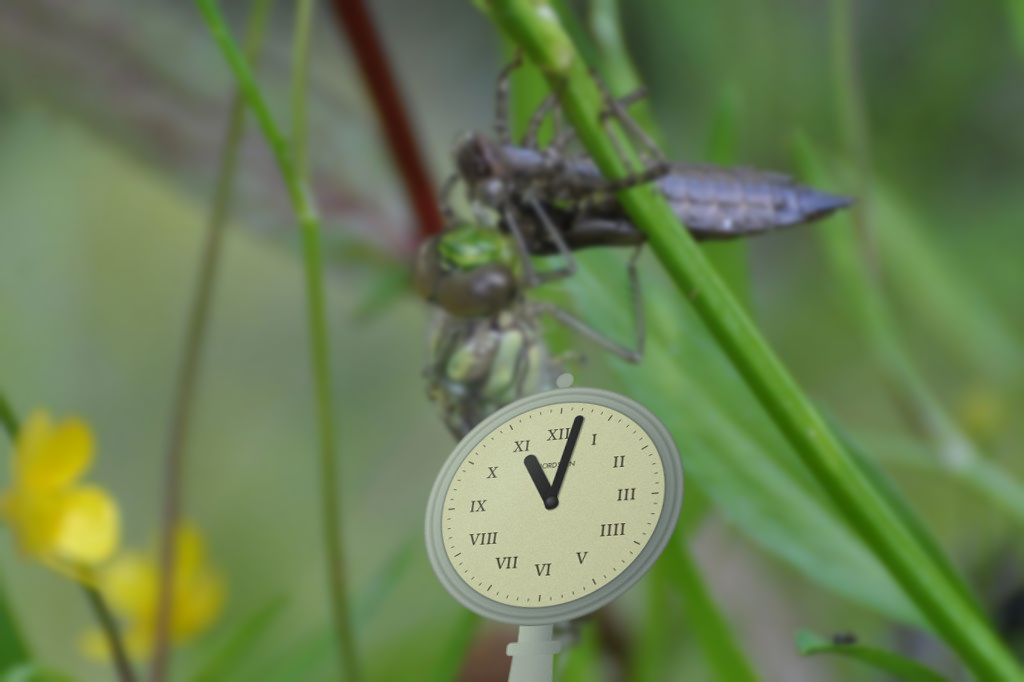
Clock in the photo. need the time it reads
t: 11:02
